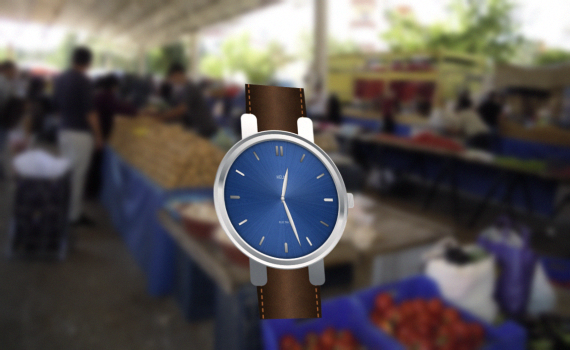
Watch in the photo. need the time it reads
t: 12:27
